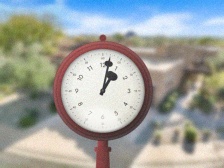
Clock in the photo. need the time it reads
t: 1:02
